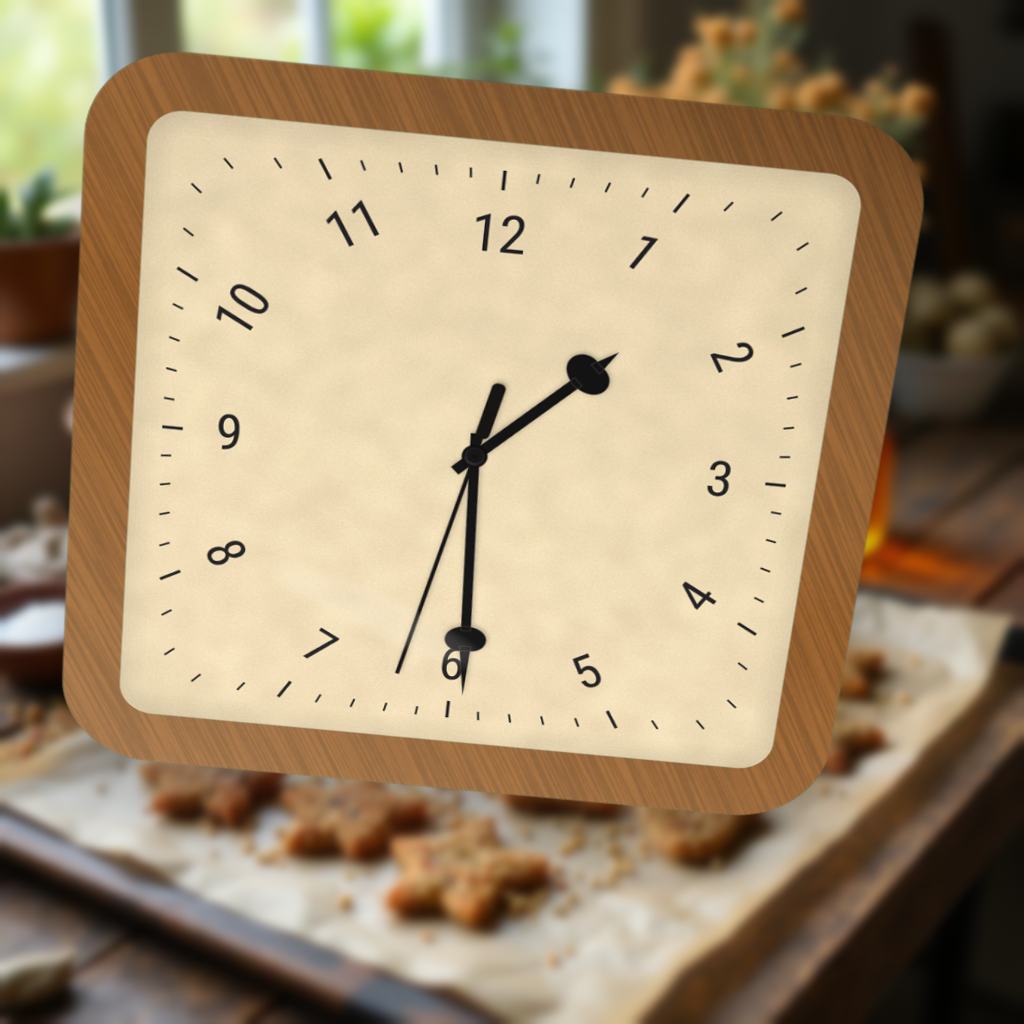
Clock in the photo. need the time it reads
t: 1:29:32
